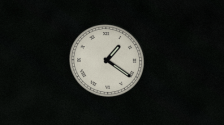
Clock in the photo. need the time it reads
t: 1:21
